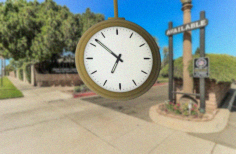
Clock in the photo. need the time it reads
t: 6:52
